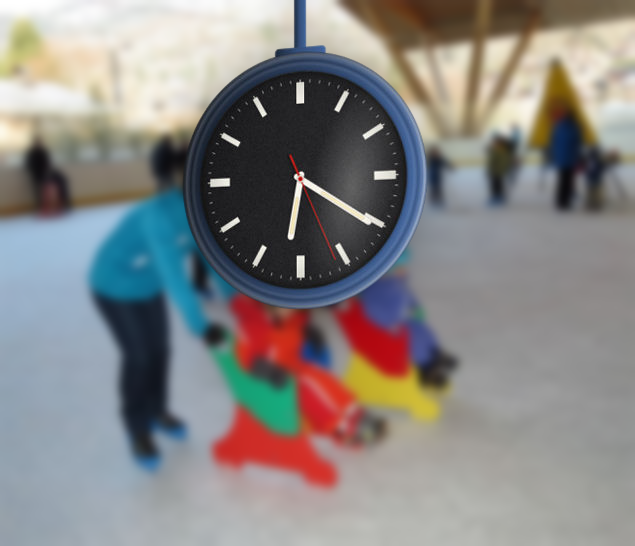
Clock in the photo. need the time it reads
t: 6:20:26
